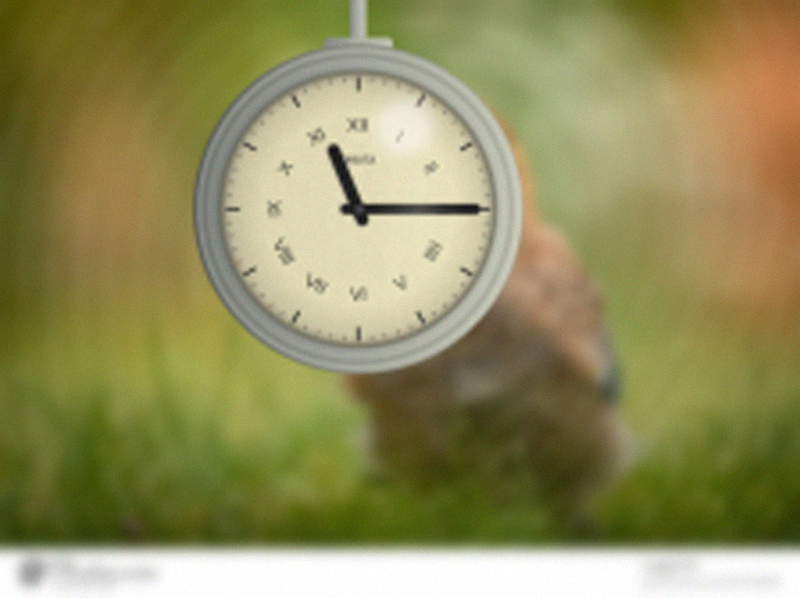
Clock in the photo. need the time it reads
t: 11:15
